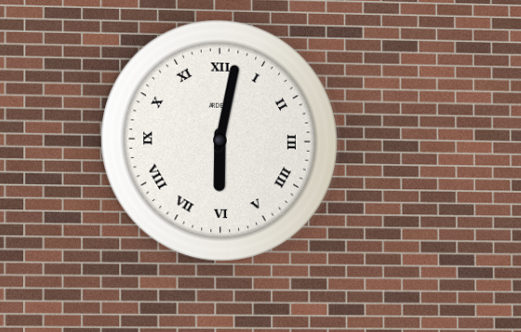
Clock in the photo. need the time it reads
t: 6:02
